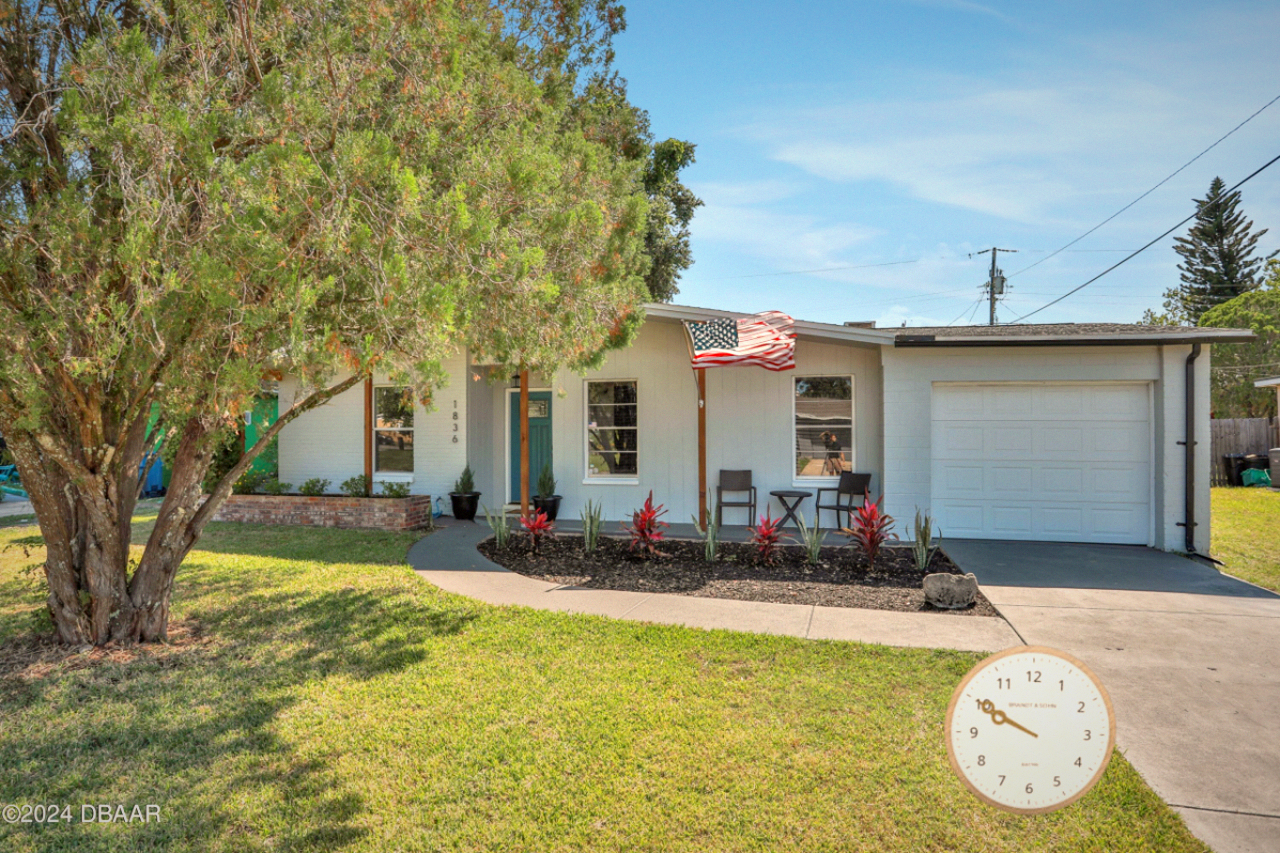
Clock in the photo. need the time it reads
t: 9:50
